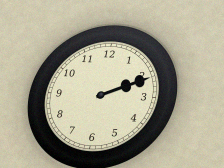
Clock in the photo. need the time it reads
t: 2:11
